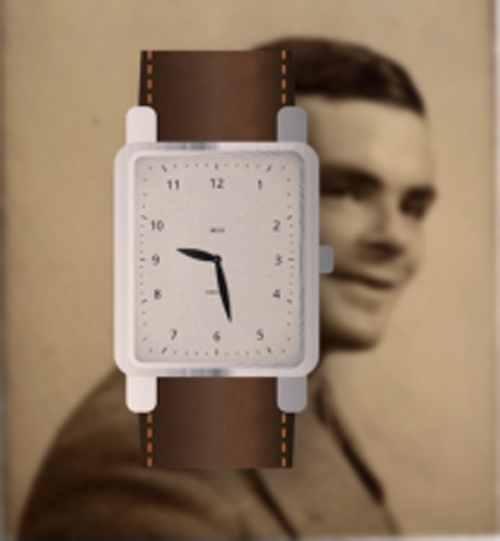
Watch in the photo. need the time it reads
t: 9:28
